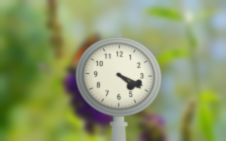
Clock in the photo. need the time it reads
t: 4:19
